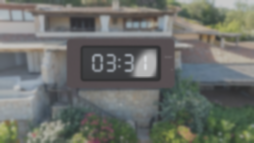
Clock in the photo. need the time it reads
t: 3:31
